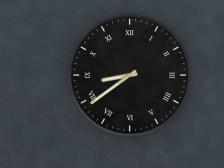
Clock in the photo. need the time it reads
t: 8:39
